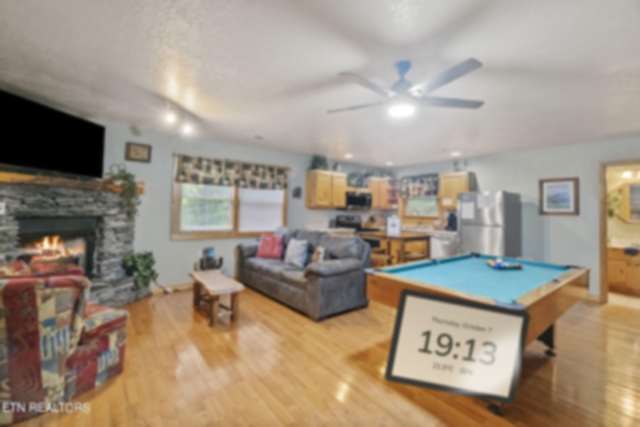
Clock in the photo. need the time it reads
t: 19:13
